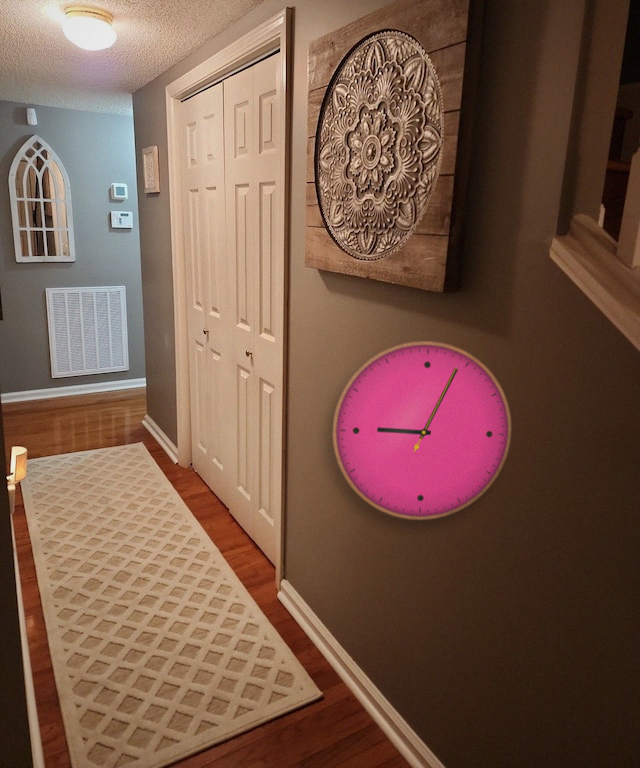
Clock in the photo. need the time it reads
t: 9:04:04
